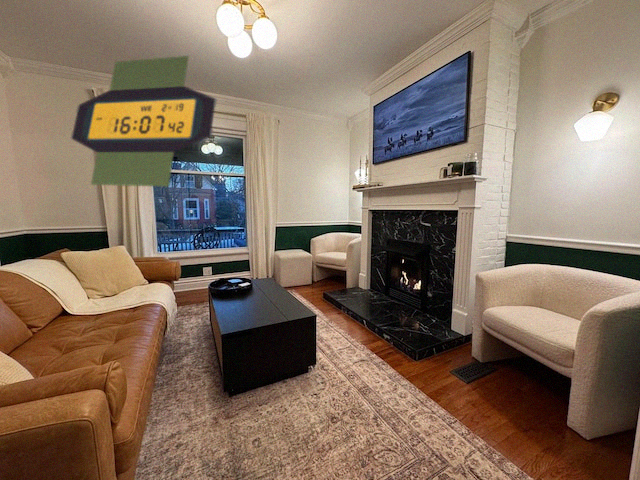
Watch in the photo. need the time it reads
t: 16:07:42
